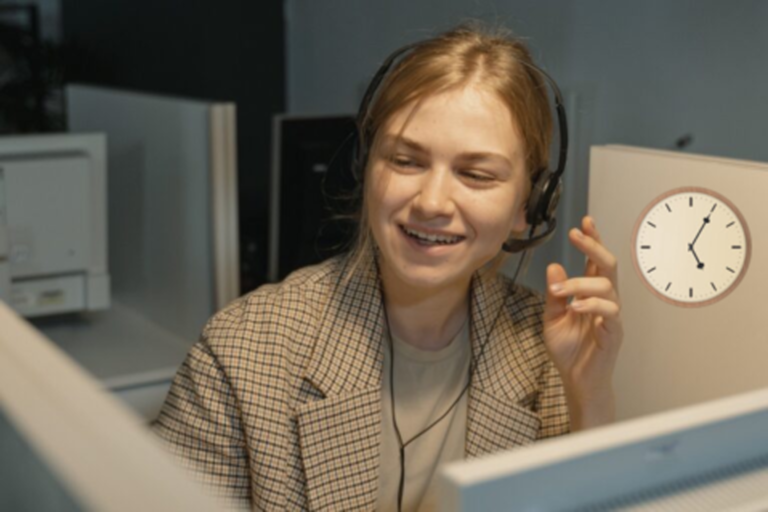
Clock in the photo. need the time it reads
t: 5:05
